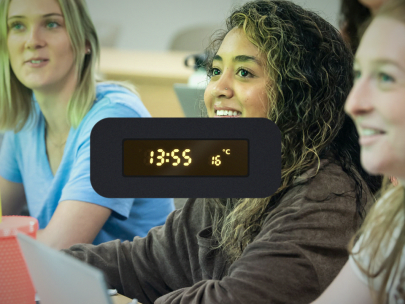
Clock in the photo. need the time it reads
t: 13:55
